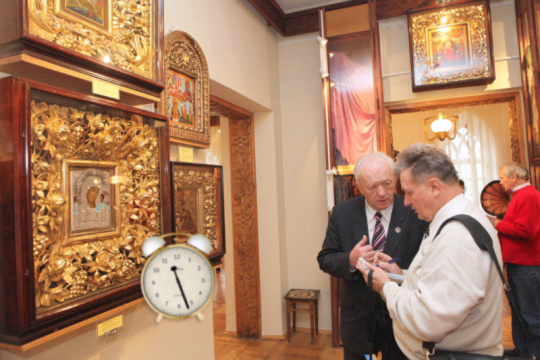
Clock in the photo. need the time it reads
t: 11:27
